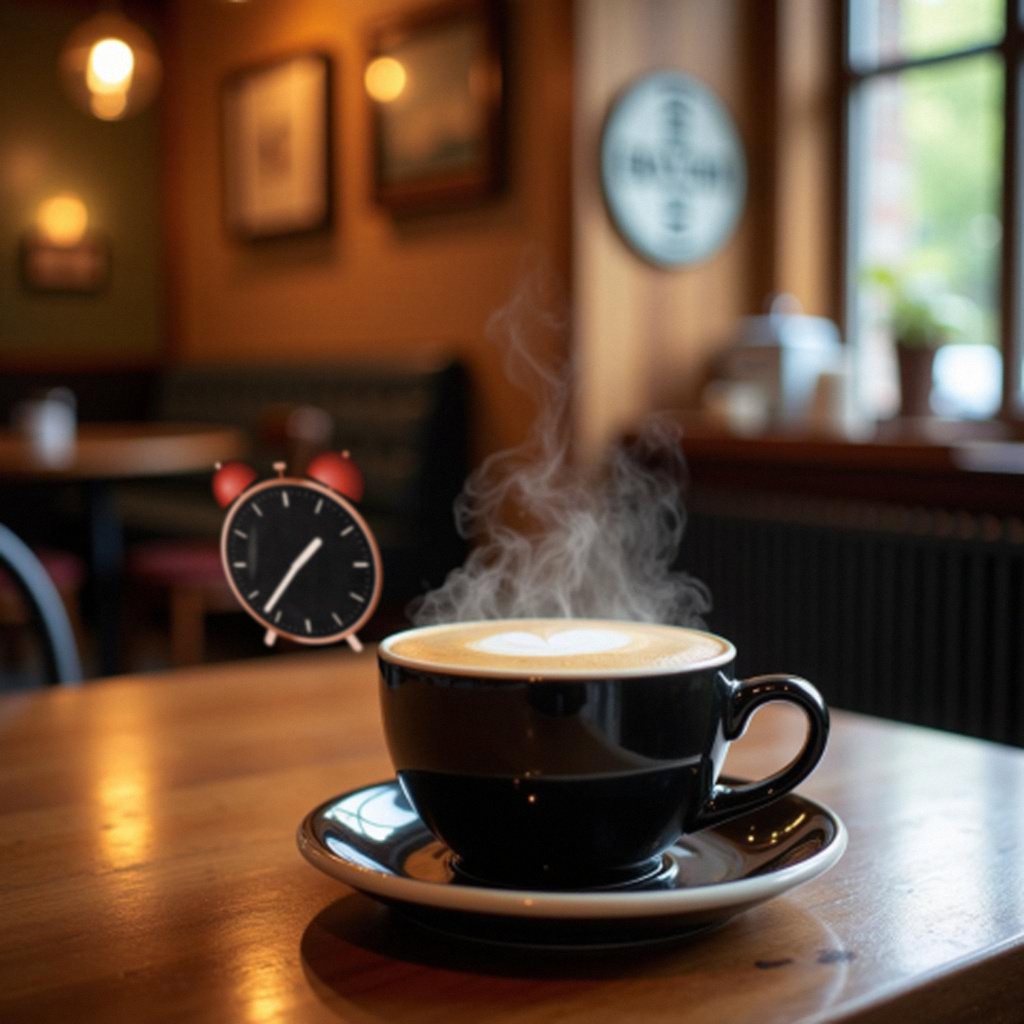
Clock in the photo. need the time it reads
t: 1:37
